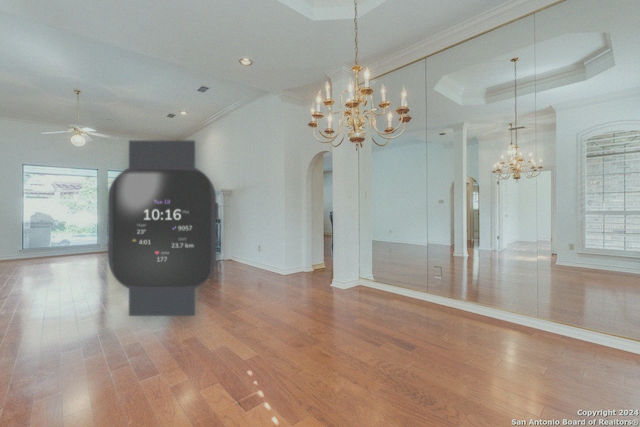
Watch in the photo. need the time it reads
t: 10:16
